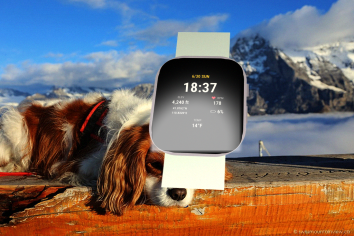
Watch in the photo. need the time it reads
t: 18:37
